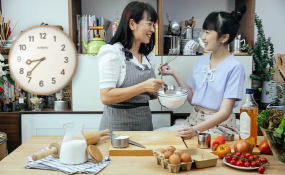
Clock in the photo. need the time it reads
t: 8:37
